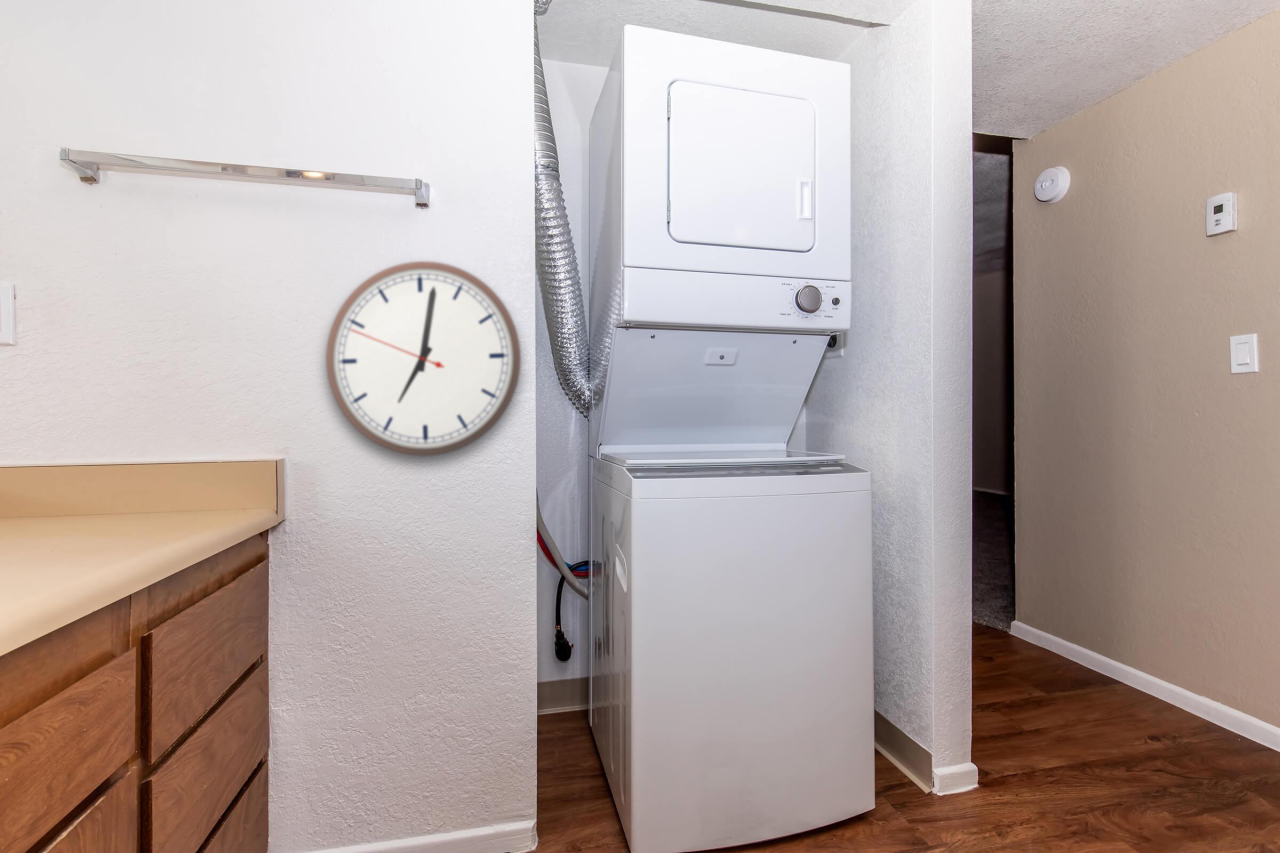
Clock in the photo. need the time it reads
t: 7:01:49
